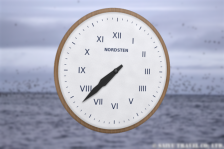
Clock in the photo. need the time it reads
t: 7:38
